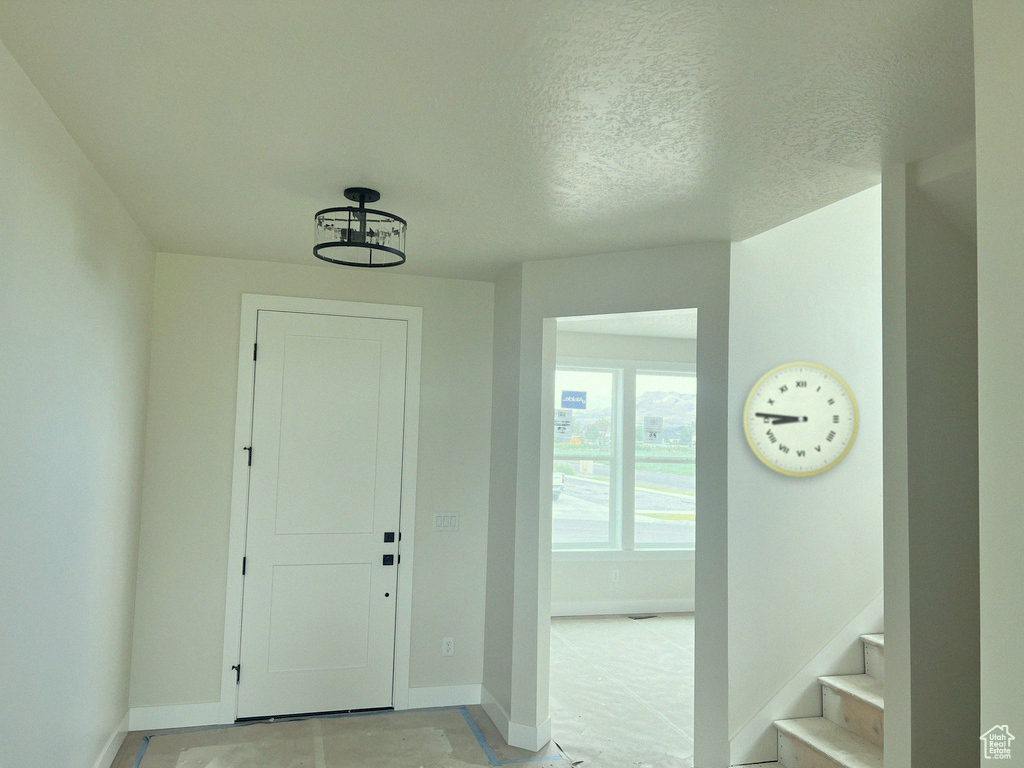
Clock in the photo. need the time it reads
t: 8:46
